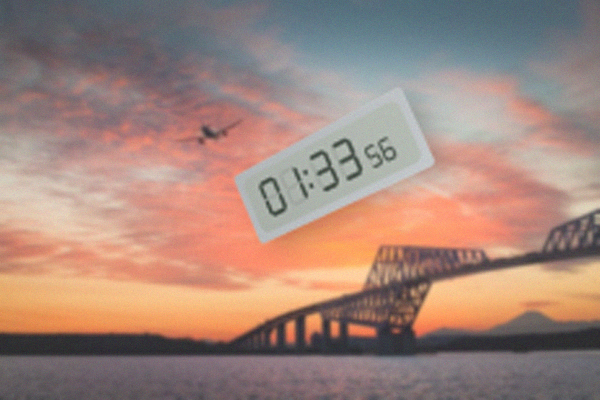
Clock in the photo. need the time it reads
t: 1:33:56
